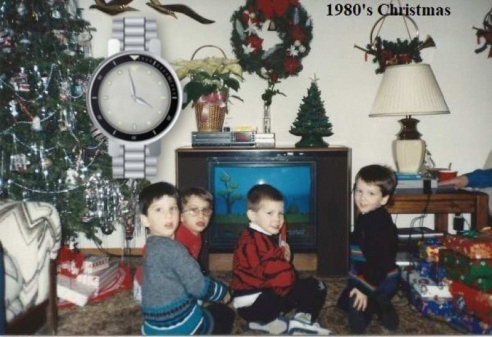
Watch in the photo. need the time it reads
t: 3:58
